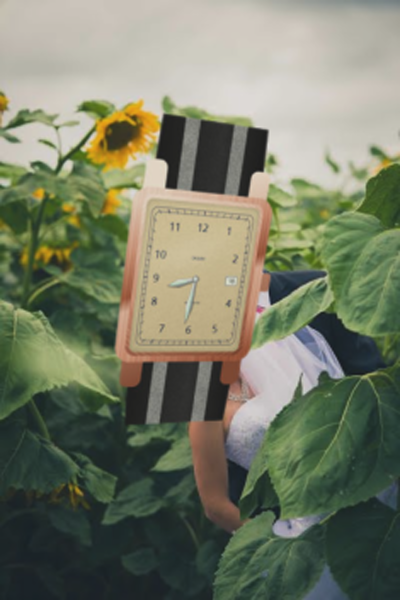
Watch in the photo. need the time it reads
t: 8:31
